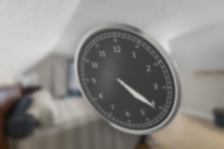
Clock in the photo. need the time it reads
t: 4:21
